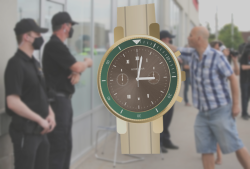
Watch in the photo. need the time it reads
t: 3:02
